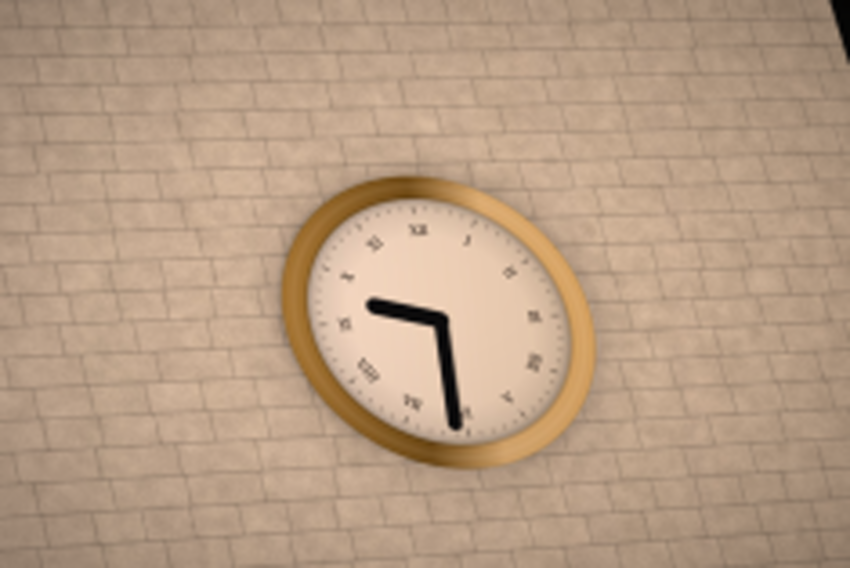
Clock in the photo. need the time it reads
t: 9:31
